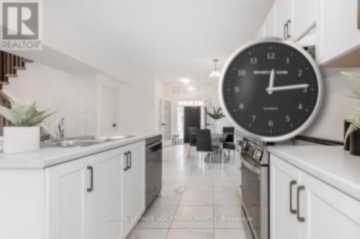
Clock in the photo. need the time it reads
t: 12:14
